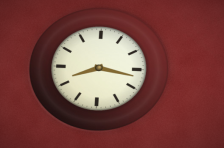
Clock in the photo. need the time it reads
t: 8:17
